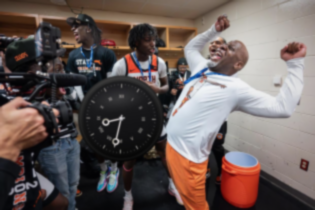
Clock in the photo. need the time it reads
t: 8:32
